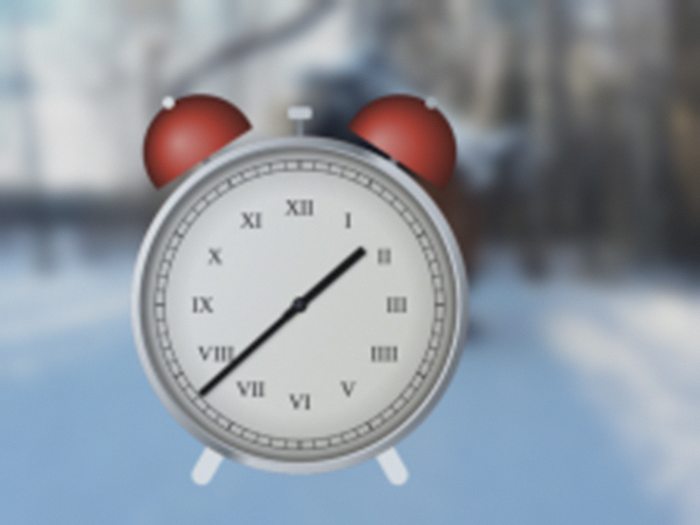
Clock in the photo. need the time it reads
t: 1:38
